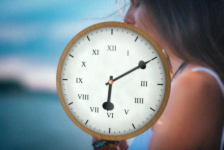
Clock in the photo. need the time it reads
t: 6:10
